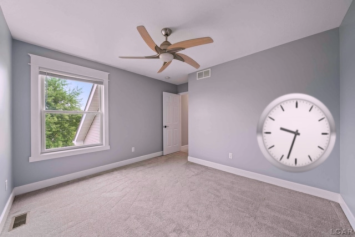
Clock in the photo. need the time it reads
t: 9:33
